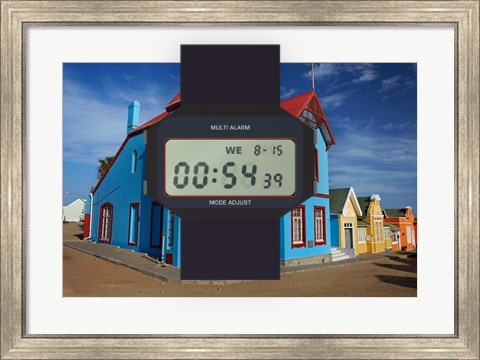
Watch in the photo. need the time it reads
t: 0:54:39
